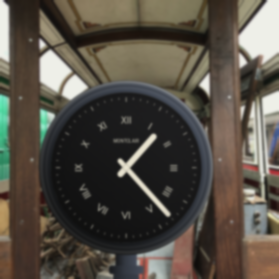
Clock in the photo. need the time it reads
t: 1:23
